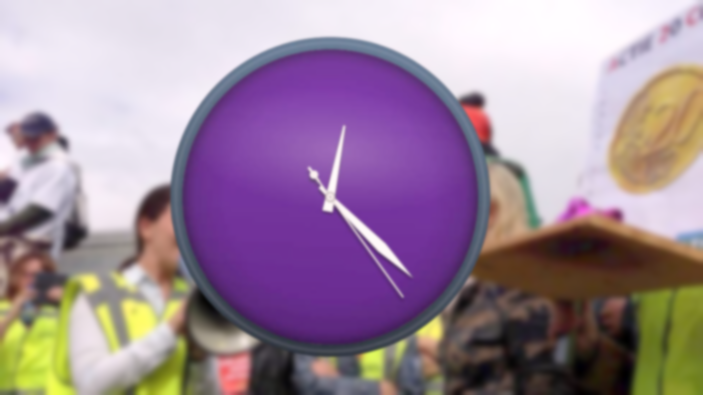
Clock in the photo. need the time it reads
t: 12:22:24
